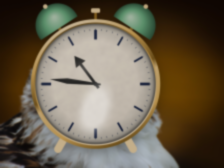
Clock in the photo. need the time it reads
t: 10:46
